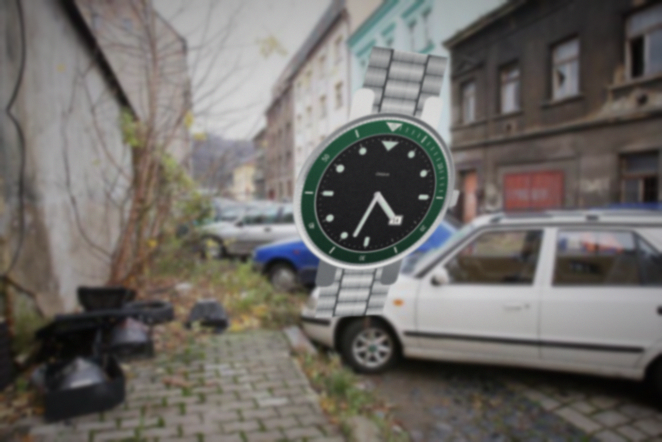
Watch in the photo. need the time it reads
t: 4:33
